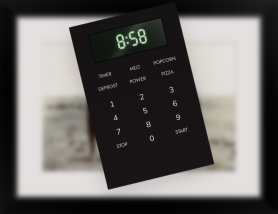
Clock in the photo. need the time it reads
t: 8:58
